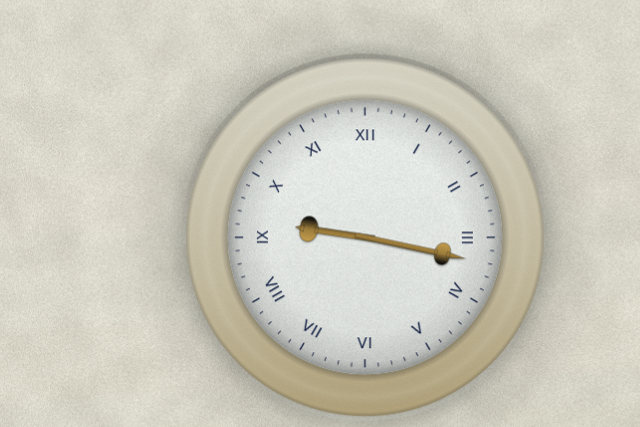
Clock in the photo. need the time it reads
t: 9:17
